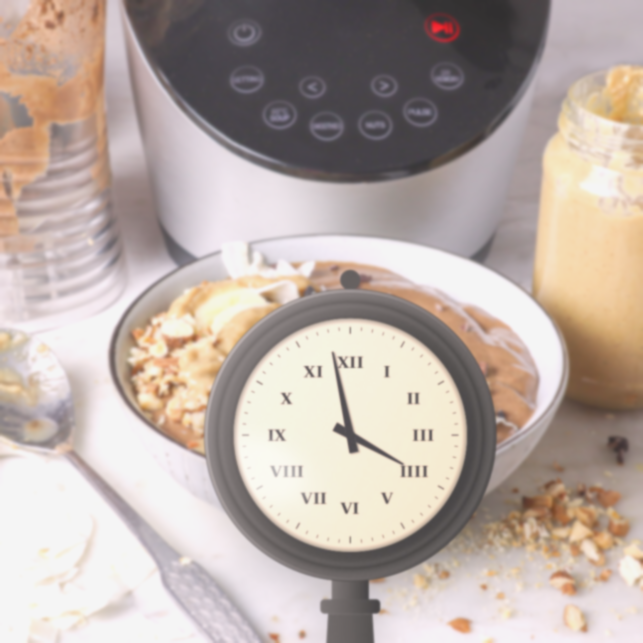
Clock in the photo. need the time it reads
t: 3:58
